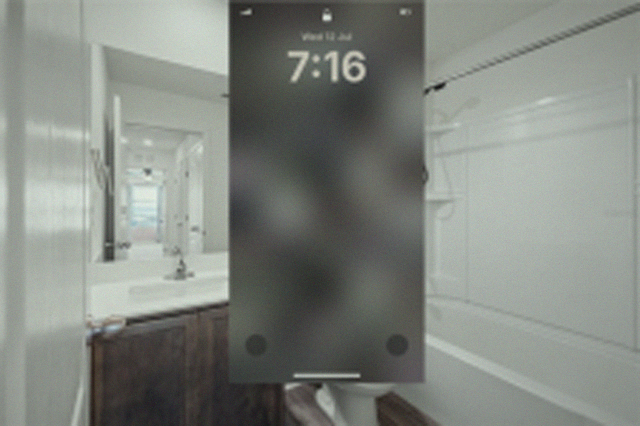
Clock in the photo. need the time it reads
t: 7:16
